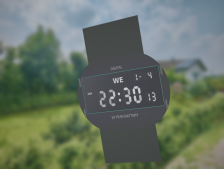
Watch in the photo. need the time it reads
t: 22:30:13
